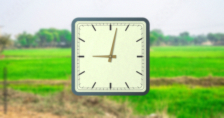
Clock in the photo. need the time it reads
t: 9:02
